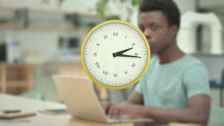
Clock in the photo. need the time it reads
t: 2:16
